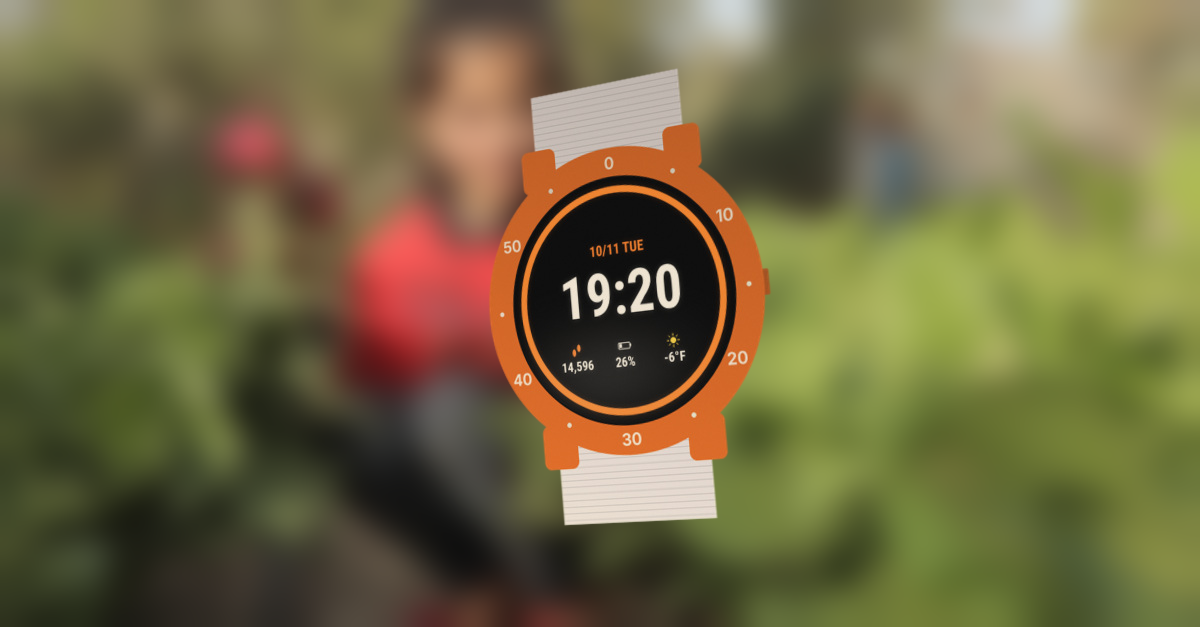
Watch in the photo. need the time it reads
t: 19:20
